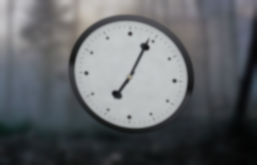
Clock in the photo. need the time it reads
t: 7:04
